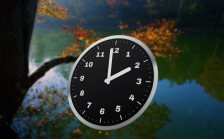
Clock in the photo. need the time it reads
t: 1:59
